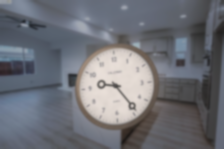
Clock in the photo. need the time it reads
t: 9:24
